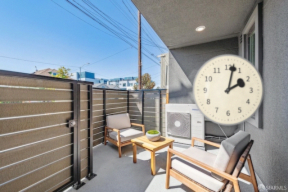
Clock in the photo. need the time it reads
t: 2:02
